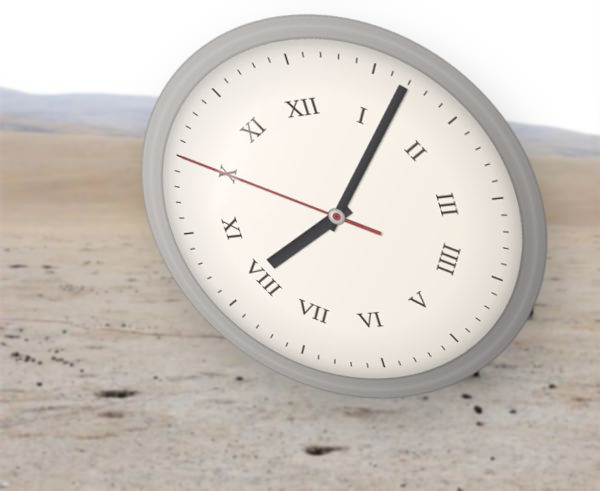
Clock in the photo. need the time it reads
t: 8:06:50
